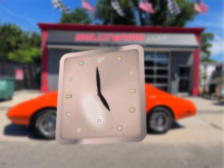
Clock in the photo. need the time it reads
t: 4:59
